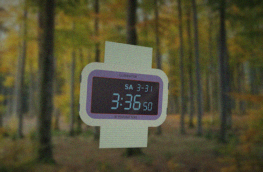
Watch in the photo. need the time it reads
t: 3:36:50
